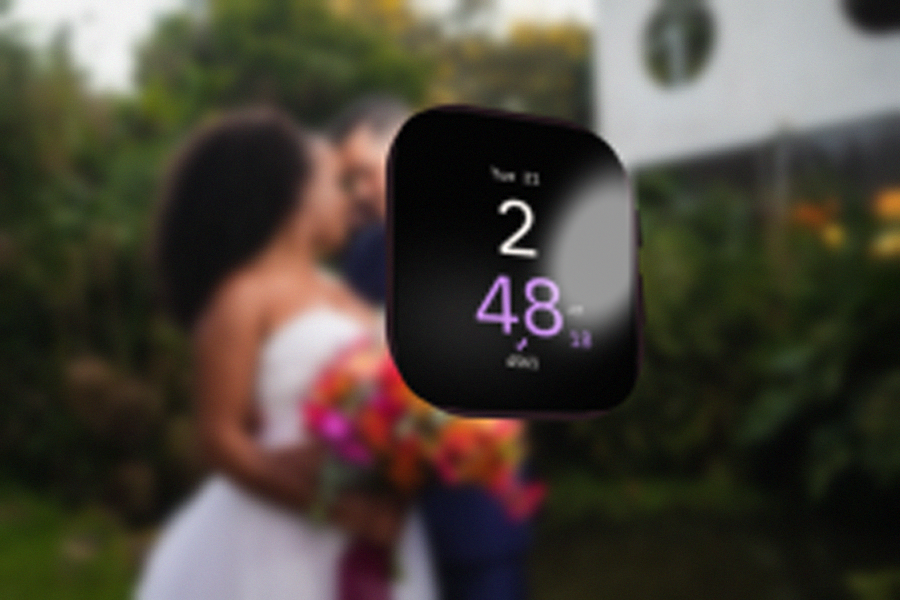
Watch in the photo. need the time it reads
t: 2:48
